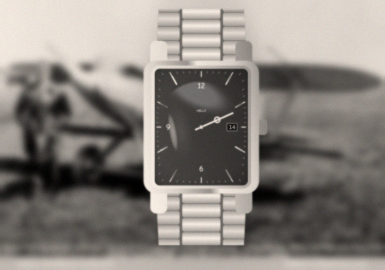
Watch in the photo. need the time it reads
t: 2:11
